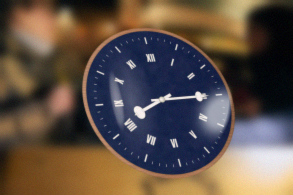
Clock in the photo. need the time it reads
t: 8:15
